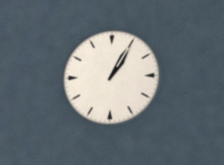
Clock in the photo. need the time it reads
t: 1:05
